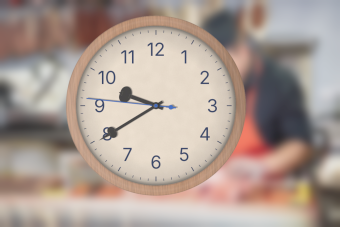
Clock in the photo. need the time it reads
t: 9:39:46
